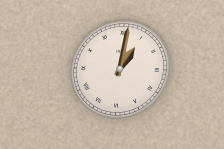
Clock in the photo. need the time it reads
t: 1:01
